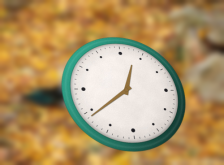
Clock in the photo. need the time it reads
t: 12:39
